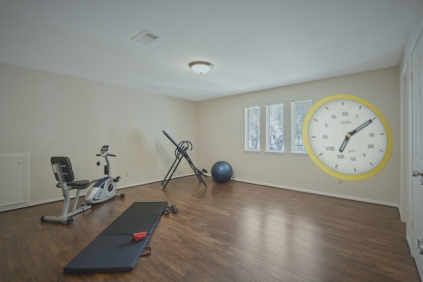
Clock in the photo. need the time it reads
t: 7:10
